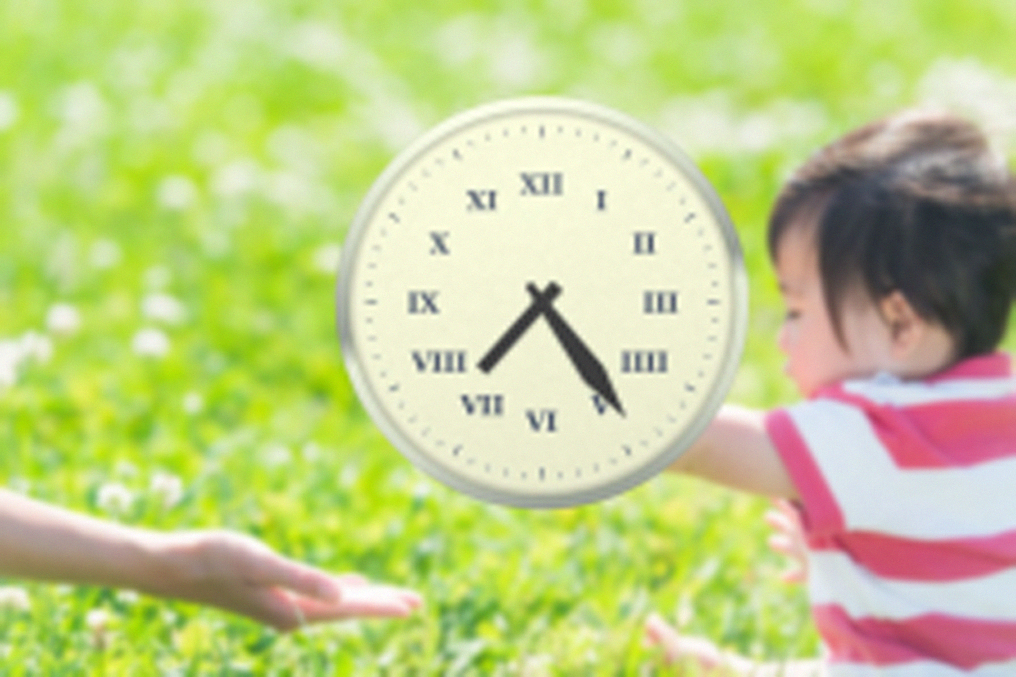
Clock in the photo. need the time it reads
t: 7:24
